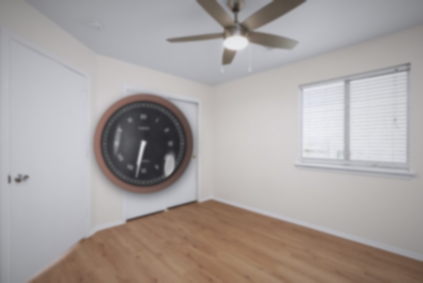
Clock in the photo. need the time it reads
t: 6:32
